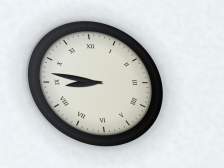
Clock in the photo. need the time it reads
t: 8:47
